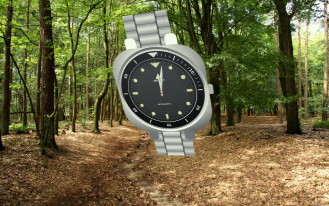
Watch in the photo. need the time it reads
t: 12:02
